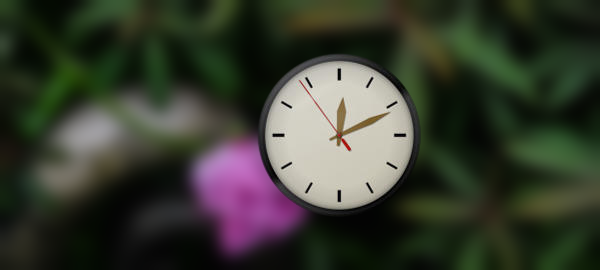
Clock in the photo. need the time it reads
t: 12:10:54
